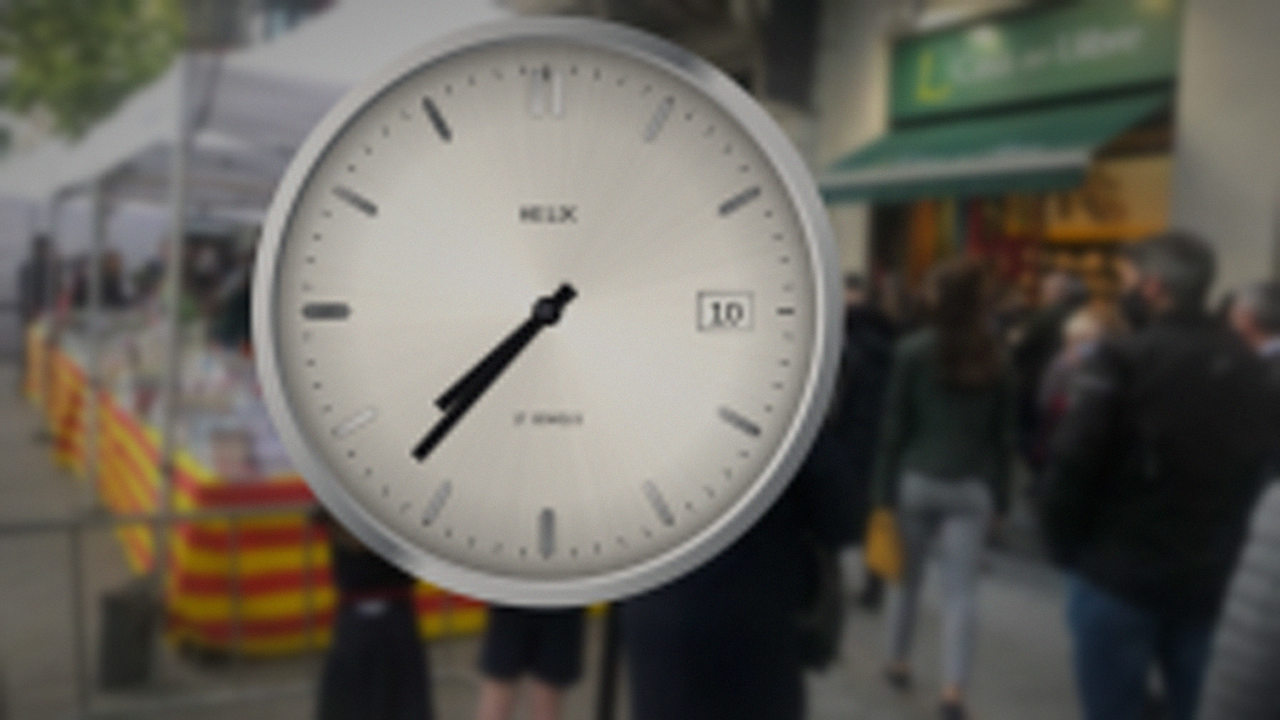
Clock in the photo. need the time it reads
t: 7:37
